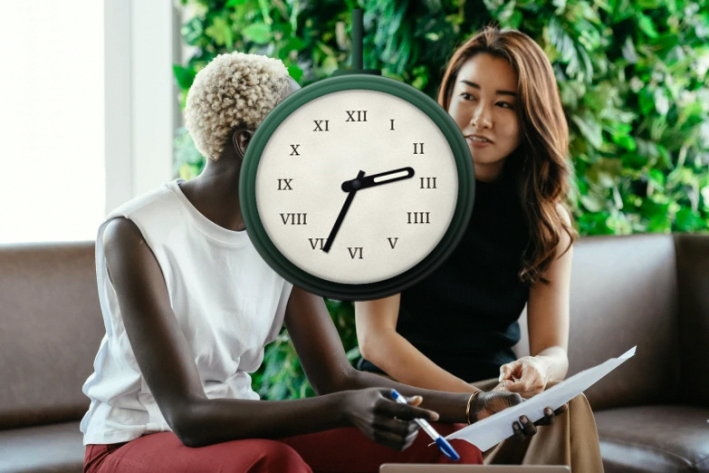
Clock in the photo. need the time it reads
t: 2:34
